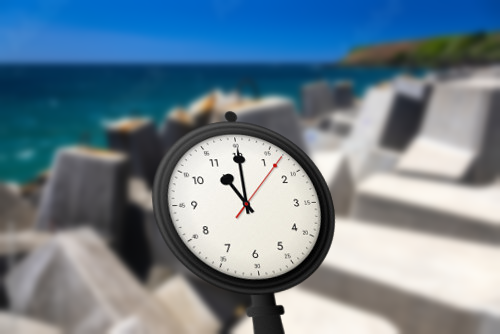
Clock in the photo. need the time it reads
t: 11:00:07
